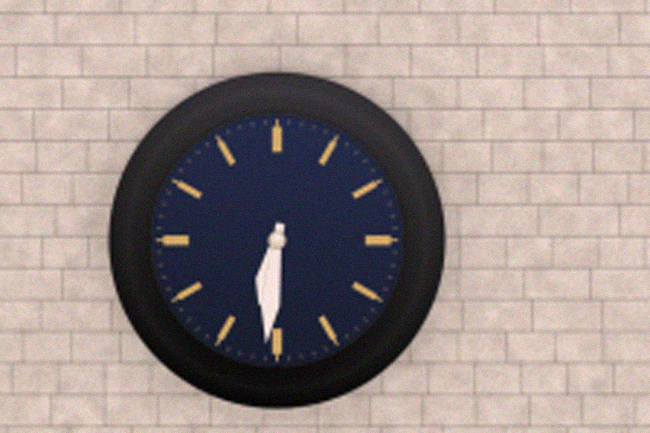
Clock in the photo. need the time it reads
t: 6:31
